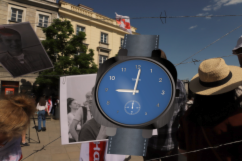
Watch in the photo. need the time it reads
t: 9:01
